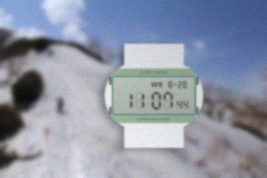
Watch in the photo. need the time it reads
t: 11:07
